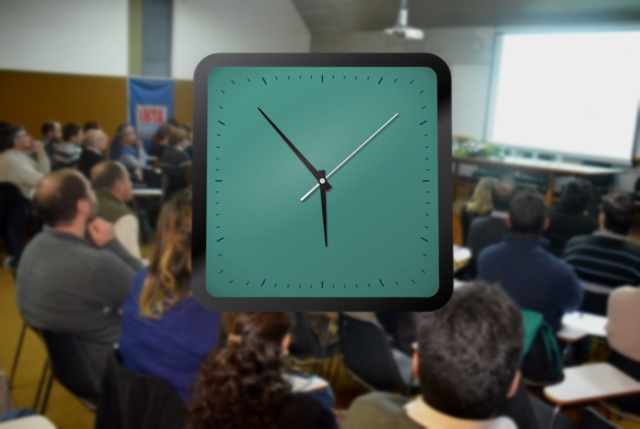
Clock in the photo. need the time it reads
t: 5:53:08
